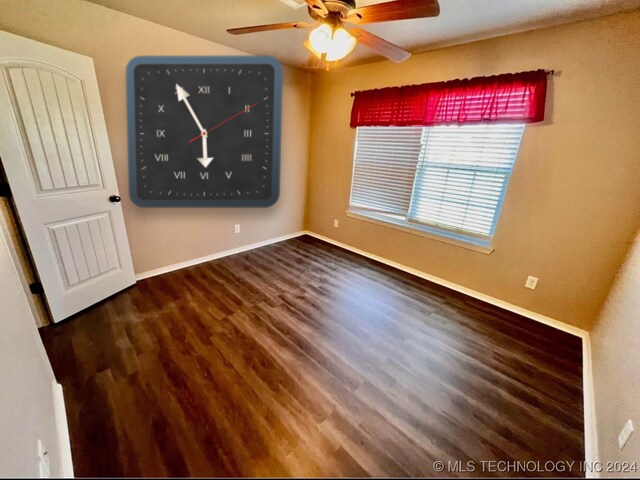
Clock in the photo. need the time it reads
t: 5:55:10
